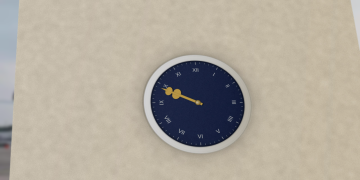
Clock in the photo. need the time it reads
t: 9:49
